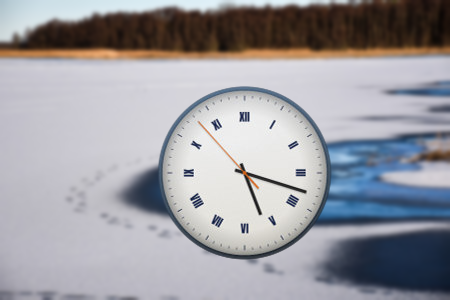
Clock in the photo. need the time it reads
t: 5:17:53
